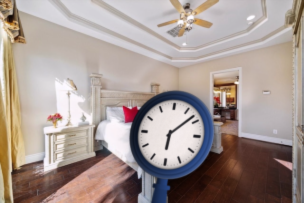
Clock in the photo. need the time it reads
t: 6:08
